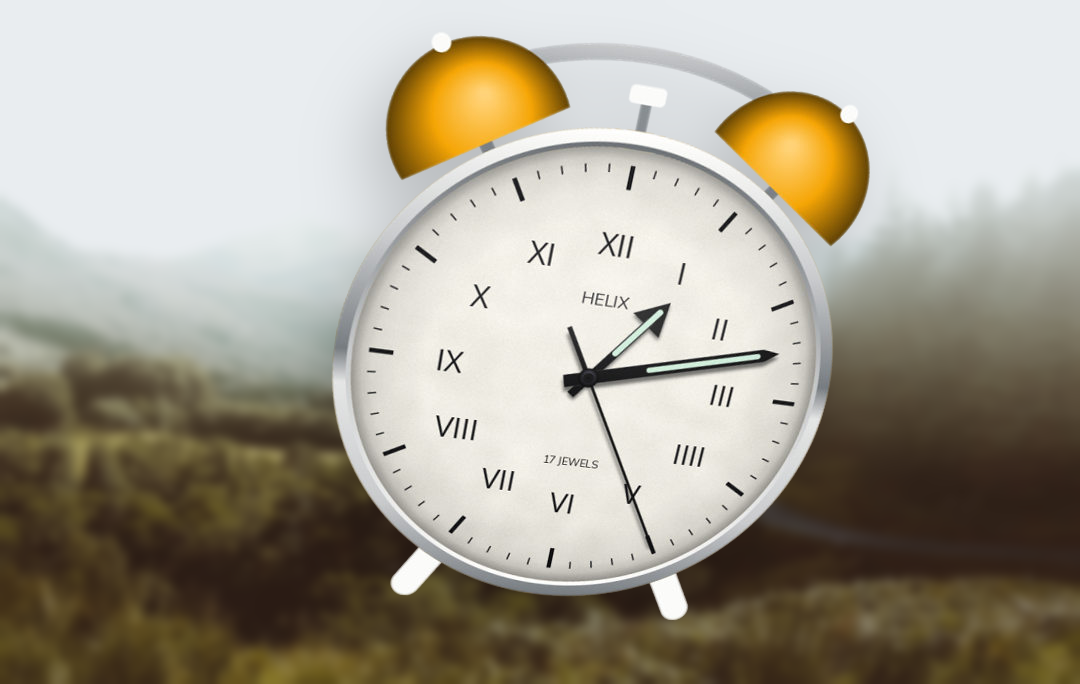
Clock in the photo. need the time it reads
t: 1:12:25
